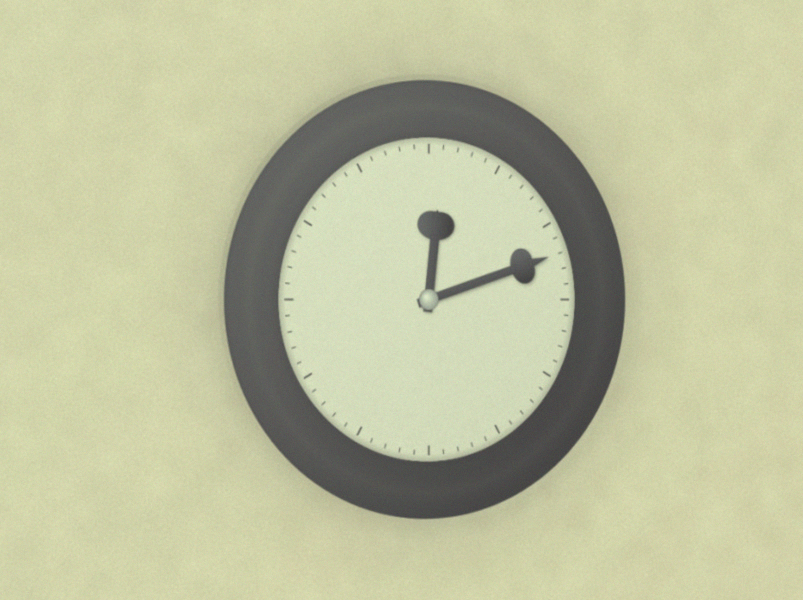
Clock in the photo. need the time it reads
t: 12:12
